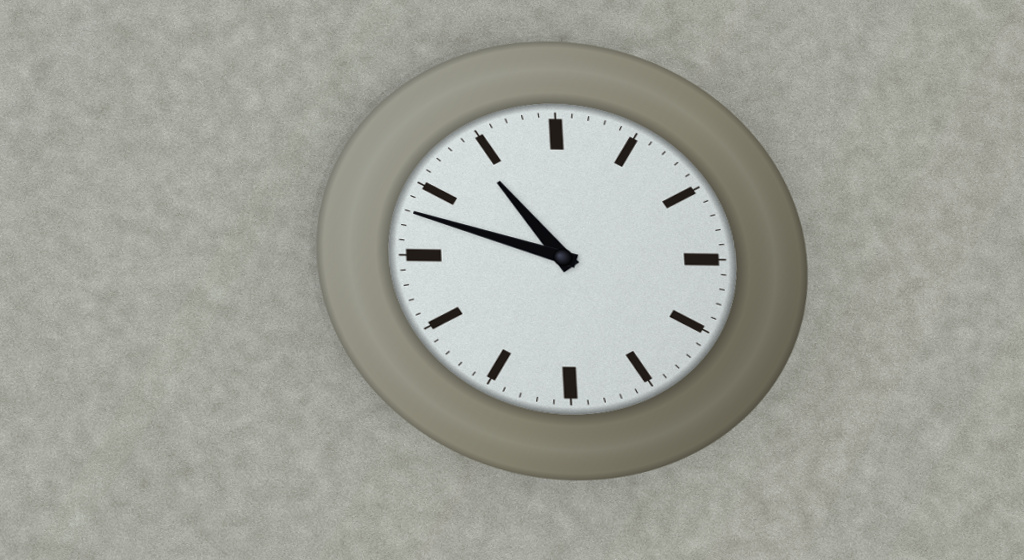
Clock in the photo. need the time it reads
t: 10:48
